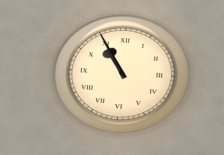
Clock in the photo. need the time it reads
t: 10:55
